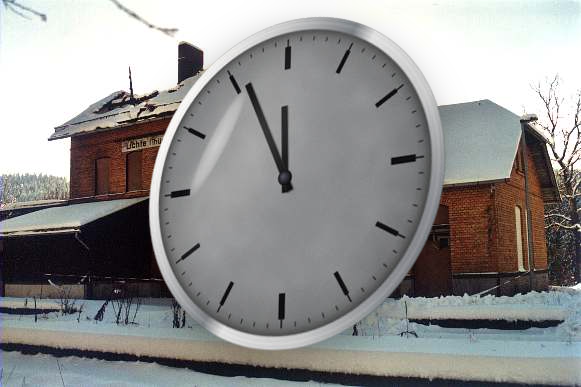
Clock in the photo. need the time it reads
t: 11:56
